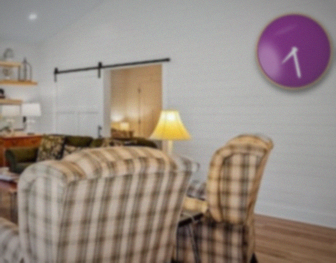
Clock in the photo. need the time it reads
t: 7:28
